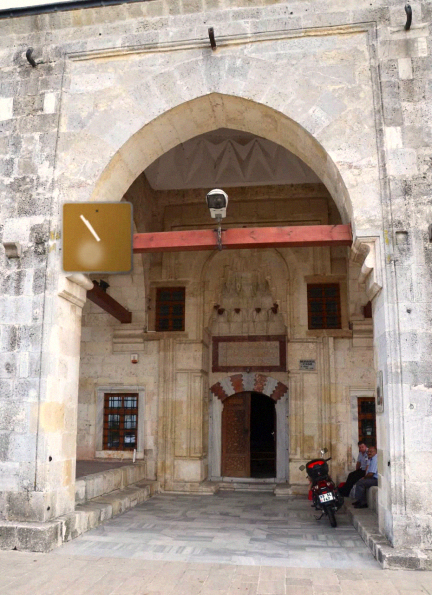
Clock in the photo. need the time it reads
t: 10:54
